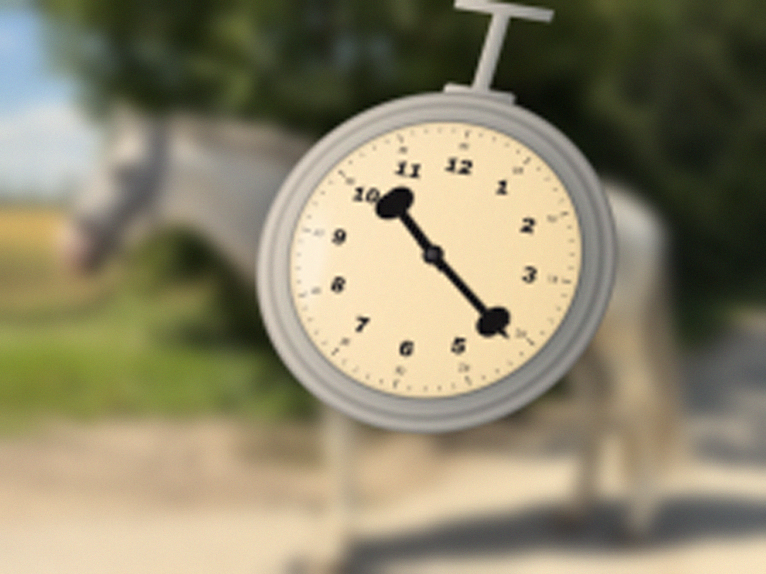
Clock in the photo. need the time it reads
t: 10:21
